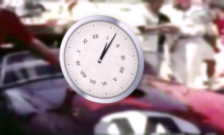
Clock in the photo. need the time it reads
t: 1:07
